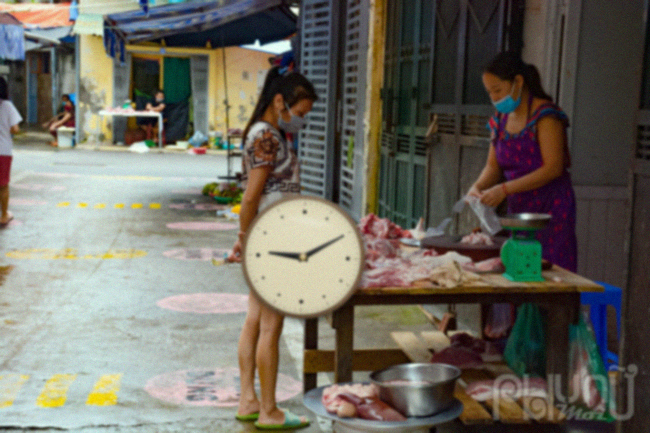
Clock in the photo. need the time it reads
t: 9:10
